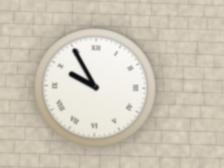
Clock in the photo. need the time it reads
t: 9:55
